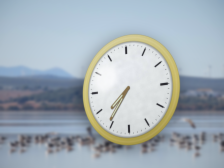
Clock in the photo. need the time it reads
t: 7:36
